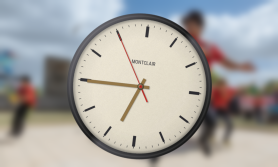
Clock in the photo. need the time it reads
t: 6:44:55
